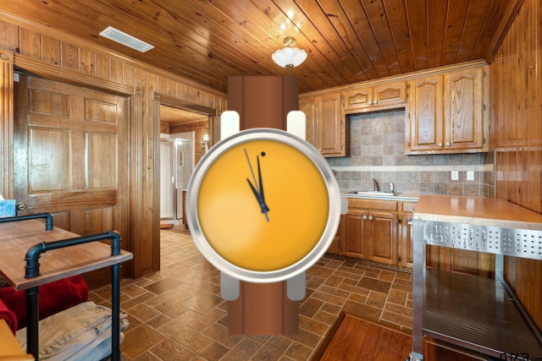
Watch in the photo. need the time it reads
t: 10:58:57
